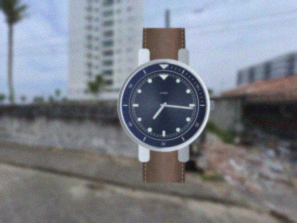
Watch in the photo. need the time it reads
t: 7:16
